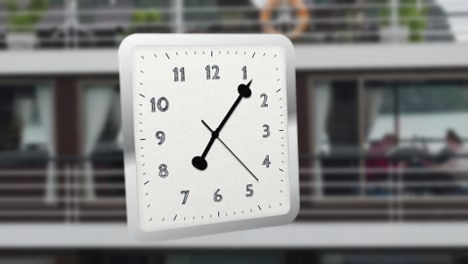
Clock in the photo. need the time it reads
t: 7:06:23
